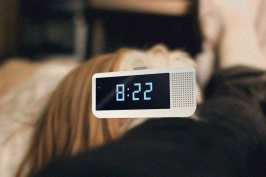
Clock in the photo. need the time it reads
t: 8:22
